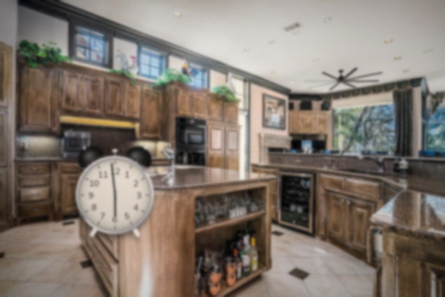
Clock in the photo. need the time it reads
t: 5:59
